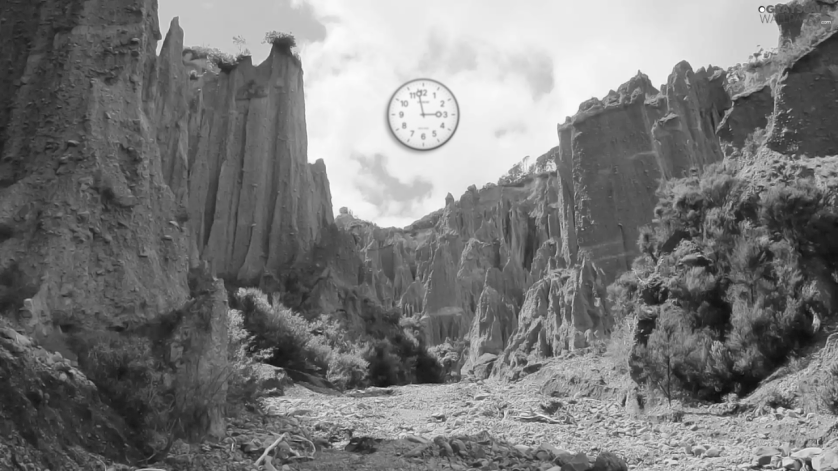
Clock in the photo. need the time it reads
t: 2:58
